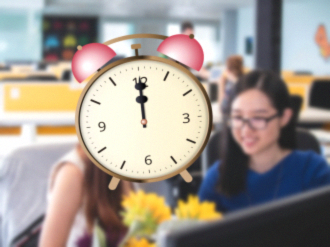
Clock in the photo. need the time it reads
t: 12:00
